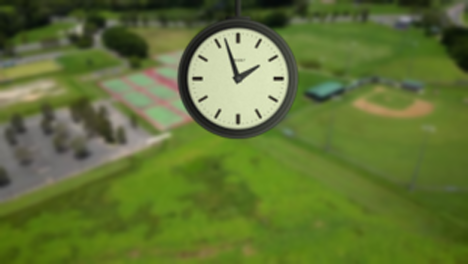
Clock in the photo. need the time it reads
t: 1:57
